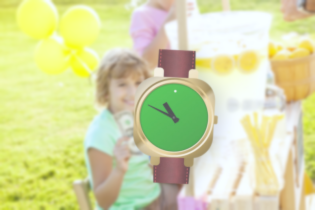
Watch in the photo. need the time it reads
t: 10:49
